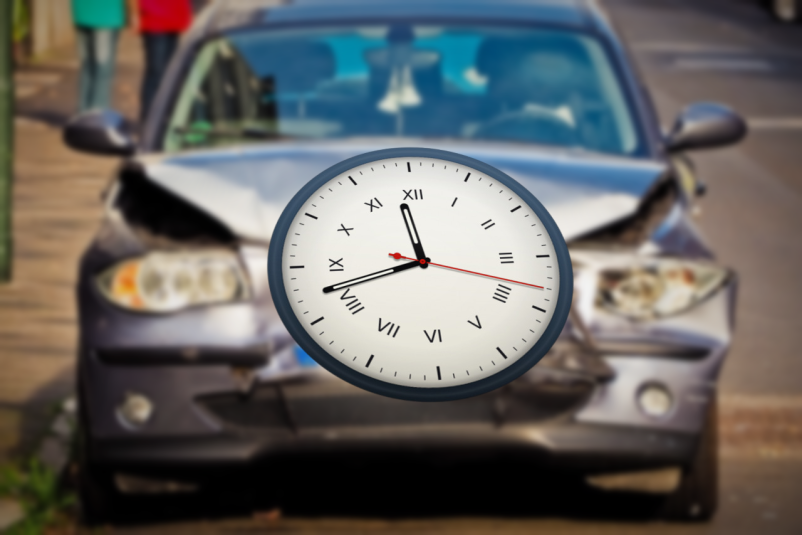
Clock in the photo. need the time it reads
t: 11:42:18
